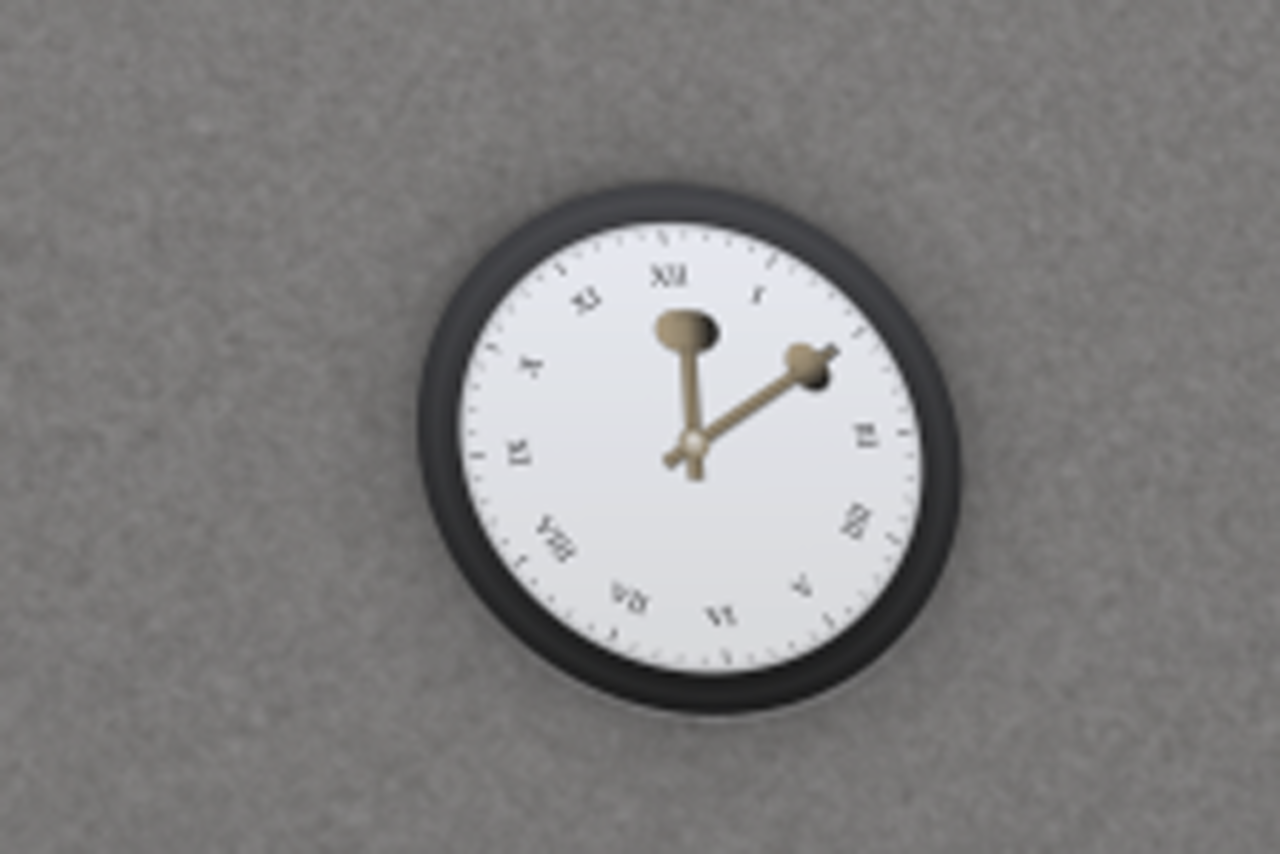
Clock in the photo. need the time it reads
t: 12:10
